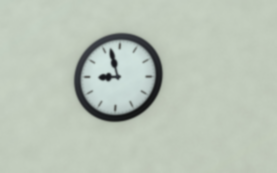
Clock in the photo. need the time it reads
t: 8:57
